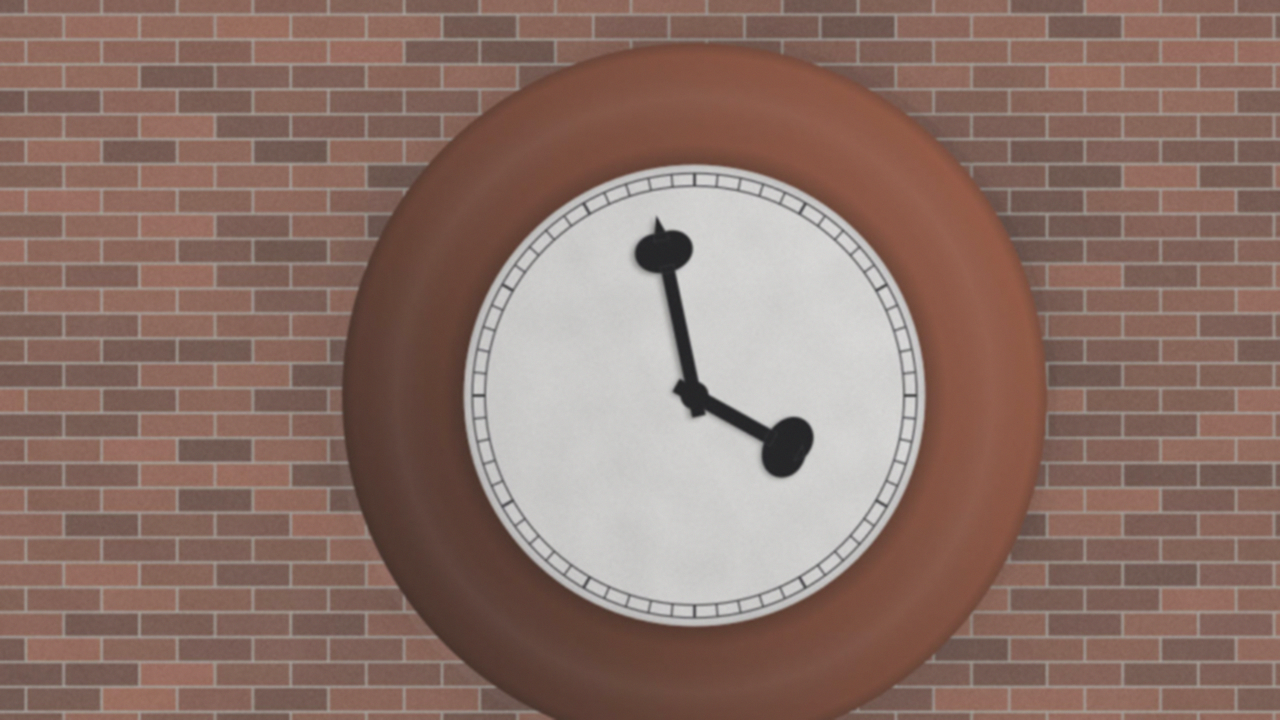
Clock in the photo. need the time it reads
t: 3:58
